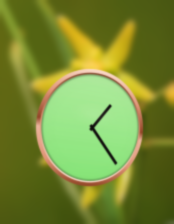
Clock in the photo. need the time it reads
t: 1:24
